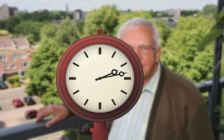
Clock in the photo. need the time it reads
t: 2:13
